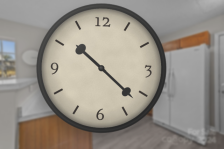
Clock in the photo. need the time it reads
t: 10:22
